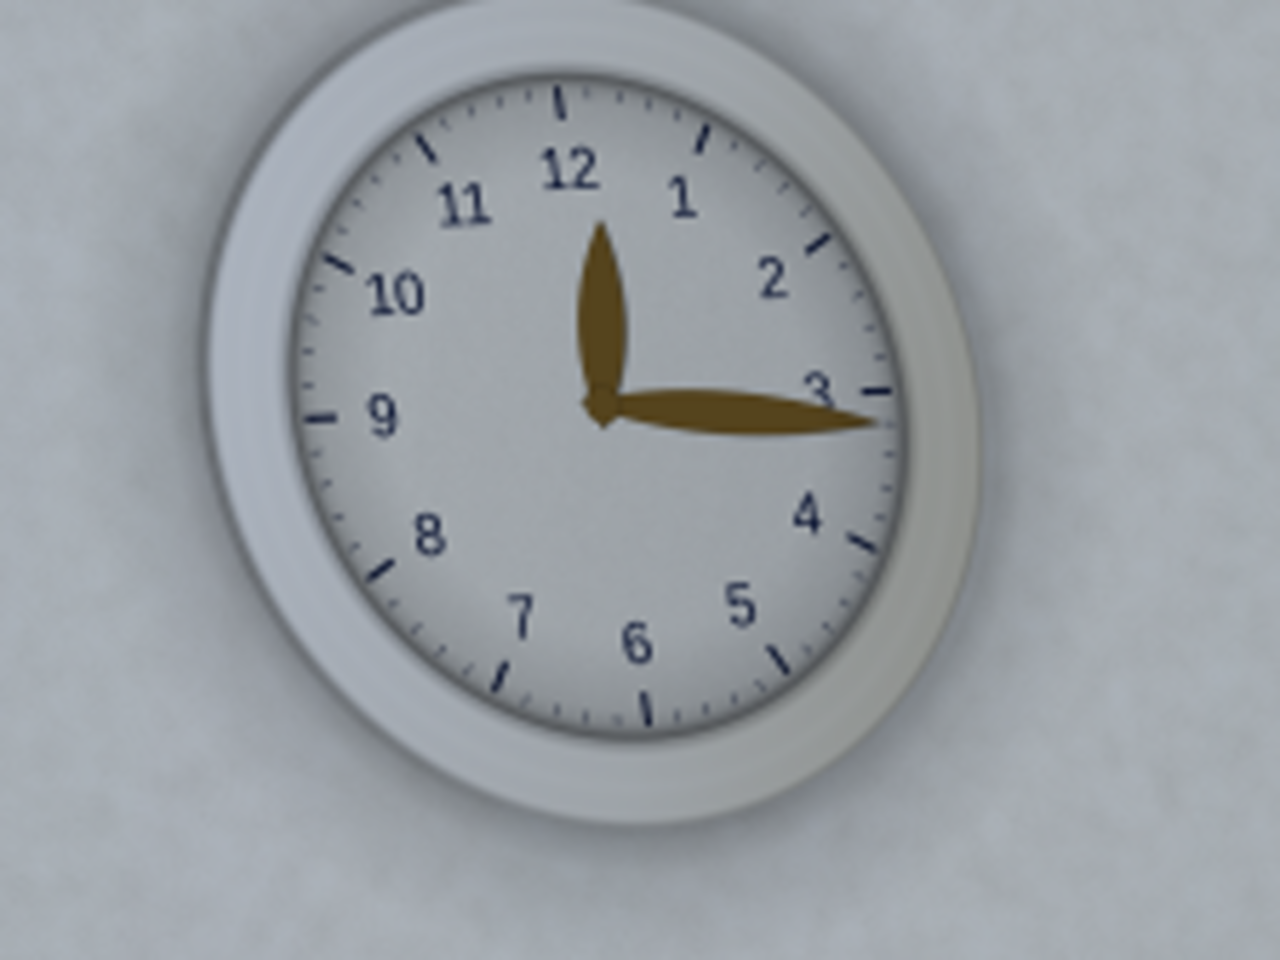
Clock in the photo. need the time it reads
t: 12:16
